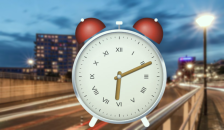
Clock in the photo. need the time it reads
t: 6:11
